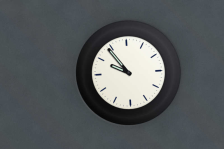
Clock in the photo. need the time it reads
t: 9:54
